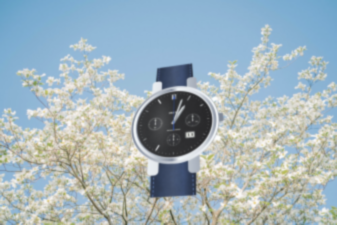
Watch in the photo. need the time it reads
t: 1:03
